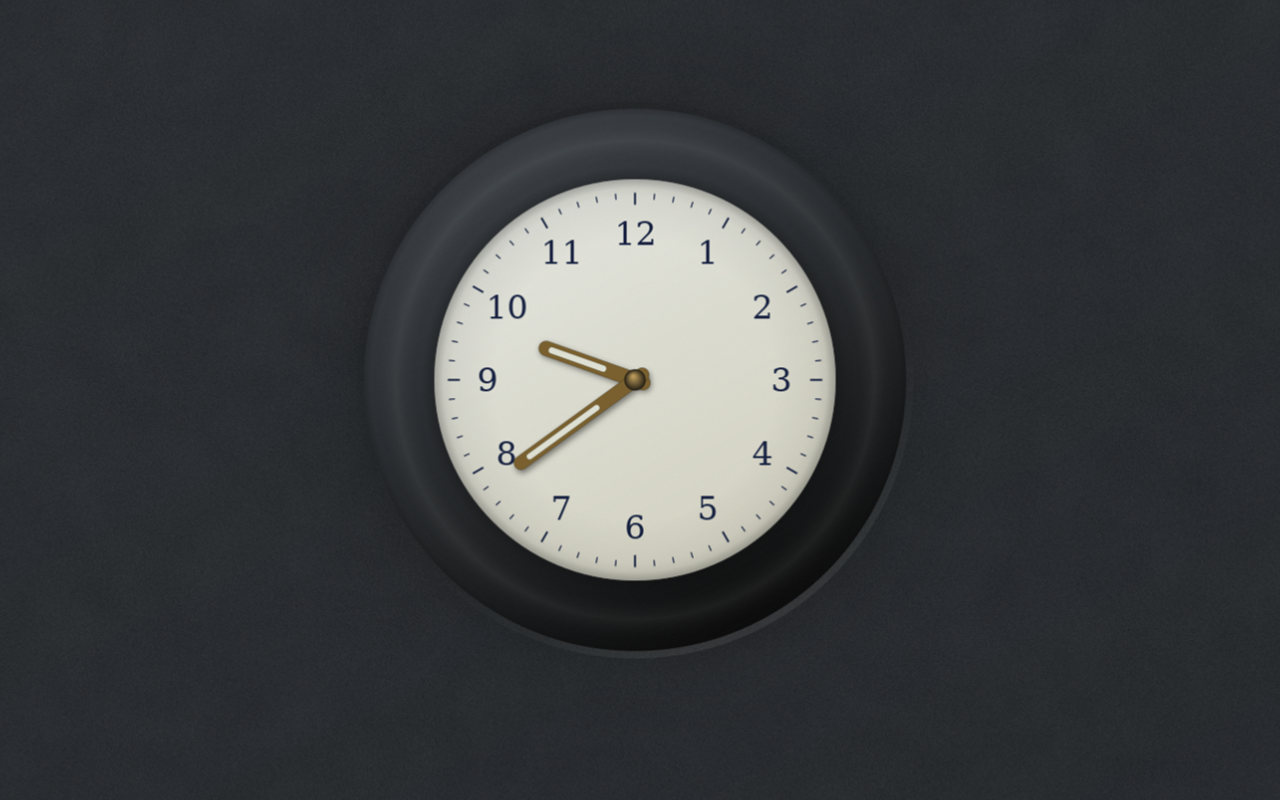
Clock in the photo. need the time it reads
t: 9:39
